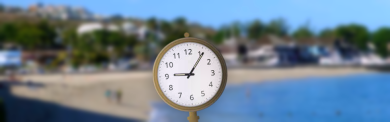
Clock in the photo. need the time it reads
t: 9:06
